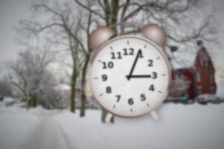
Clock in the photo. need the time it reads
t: 3:04
